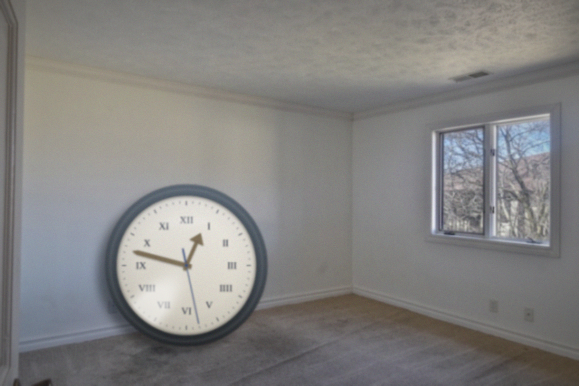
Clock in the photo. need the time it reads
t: 12:47:28
